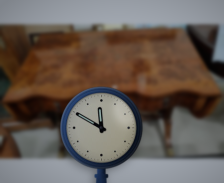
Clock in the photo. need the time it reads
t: 11:50
